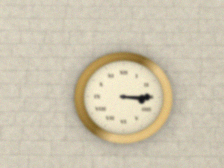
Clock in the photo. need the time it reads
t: 3:15
